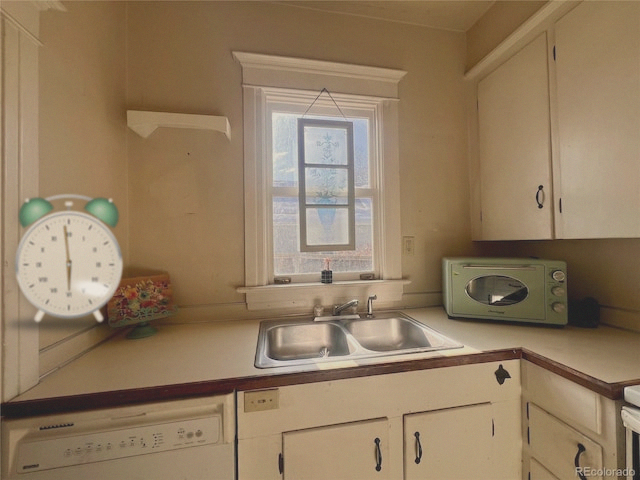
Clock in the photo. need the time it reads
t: 5:59
